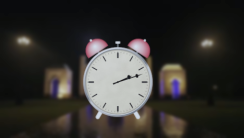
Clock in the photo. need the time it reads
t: 2:12
